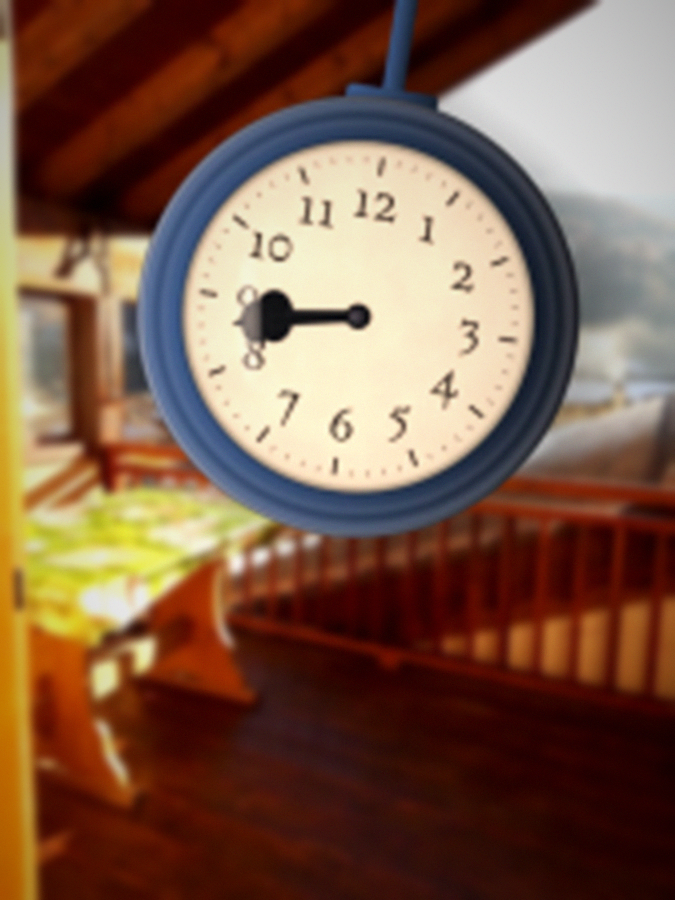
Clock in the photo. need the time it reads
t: 8:43
